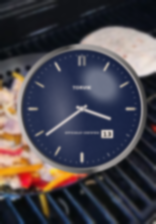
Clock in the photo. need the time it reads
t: 3:39
